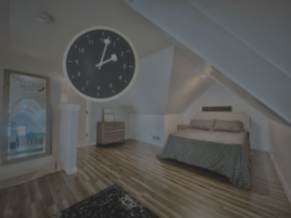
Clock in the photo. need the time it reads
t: 2:02
